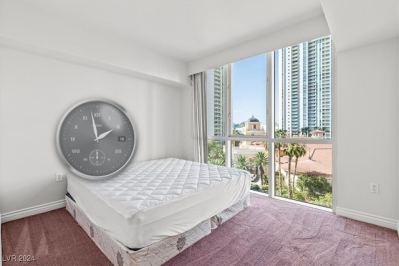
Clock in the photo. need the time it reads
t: 1:58
